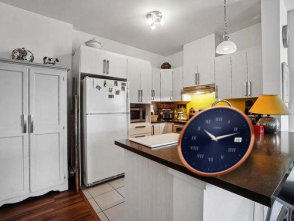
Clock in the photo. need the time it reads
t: 10:12
